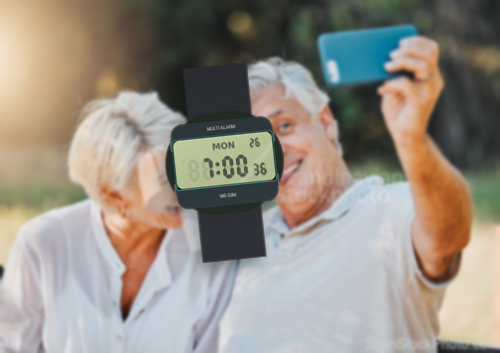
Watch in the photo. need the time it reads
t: 7:00:36
